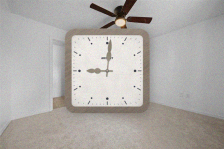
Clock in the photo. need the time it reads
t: 9:01
